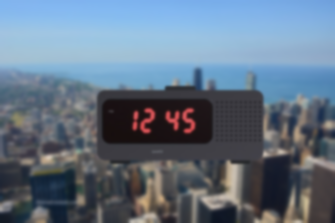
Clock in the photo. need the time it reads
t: 12:45
